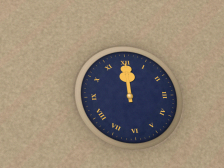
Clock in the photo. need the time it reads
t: 12:00
